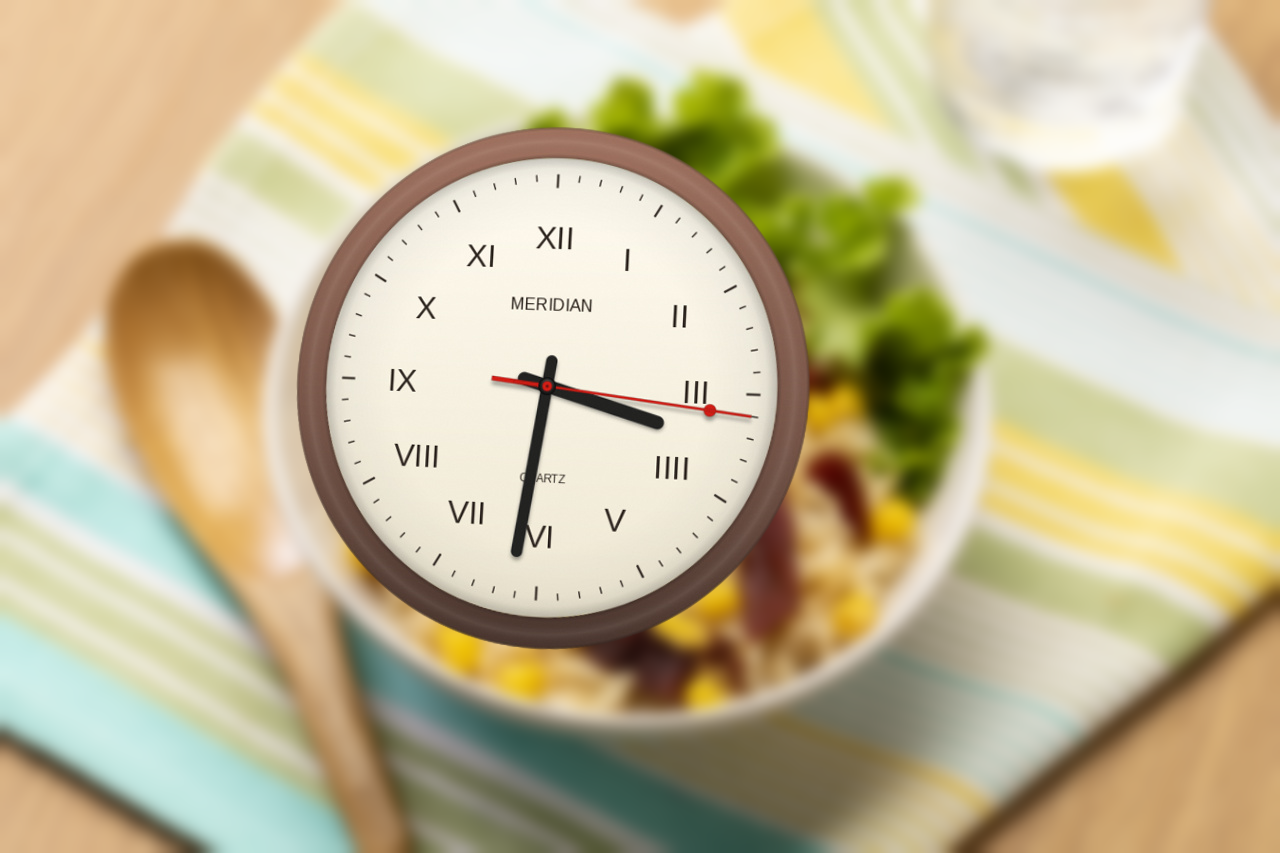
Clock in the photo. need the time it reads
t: 3:31:16
